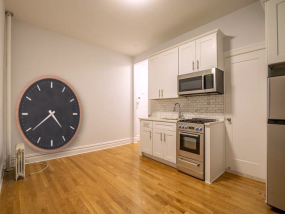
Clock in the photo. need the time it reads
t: 4:39
